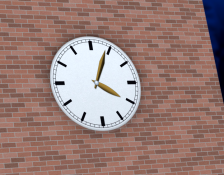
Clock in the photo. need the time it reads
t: 4:04
